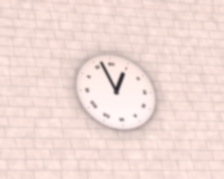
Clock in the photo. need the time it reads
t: 12:57
